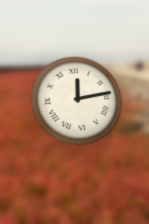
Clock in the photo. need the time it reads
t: 12:14
